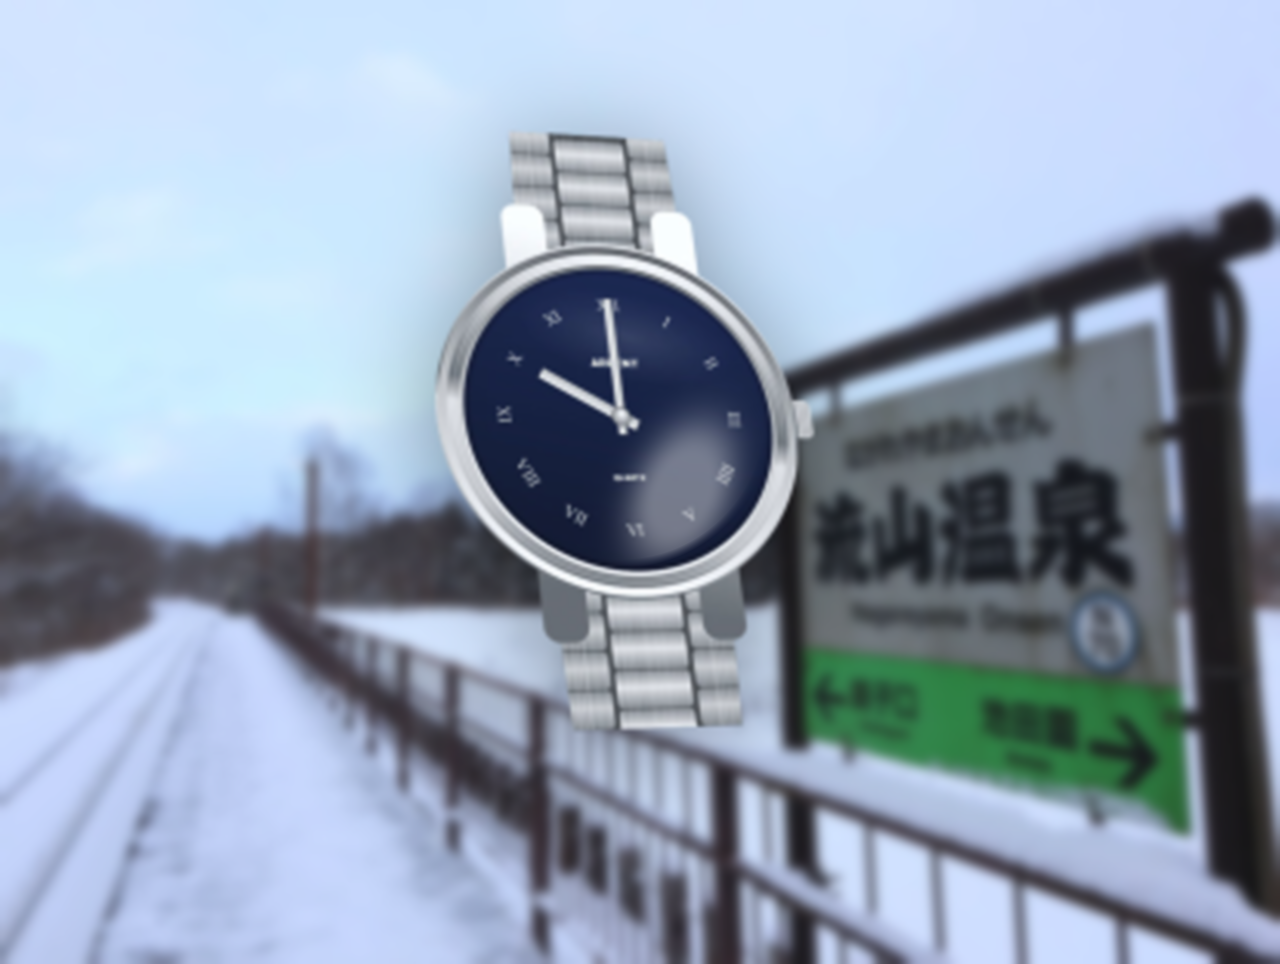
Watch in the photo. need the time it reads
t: 10:00
